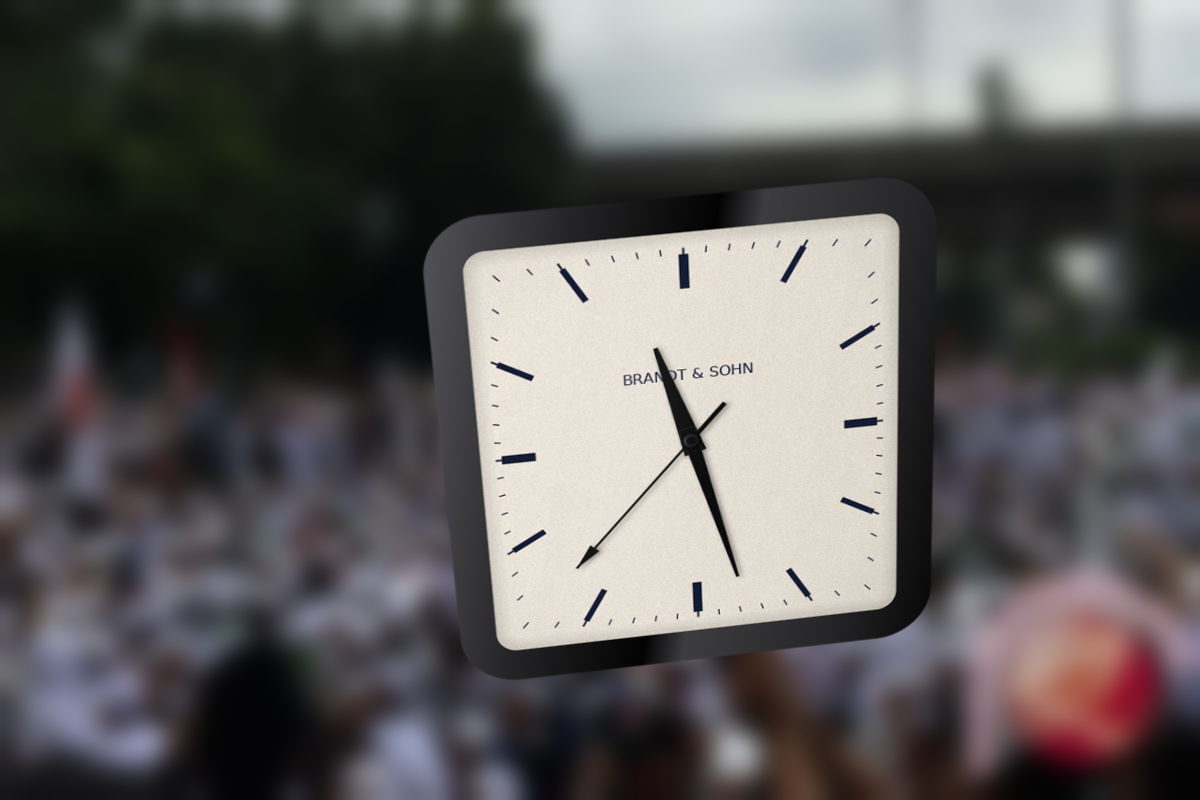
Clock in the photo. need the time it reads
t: 11:27:37
